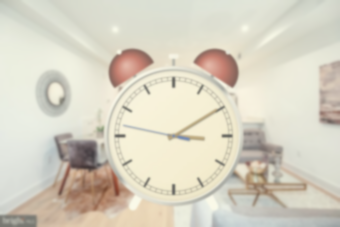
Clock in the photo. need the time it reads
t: 3:09:47
